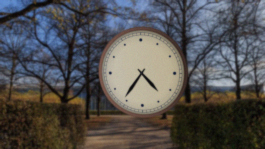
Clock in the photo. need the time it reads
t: 4:36
